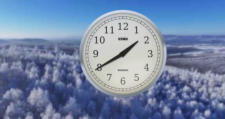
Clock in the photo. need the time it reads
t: 1:40
